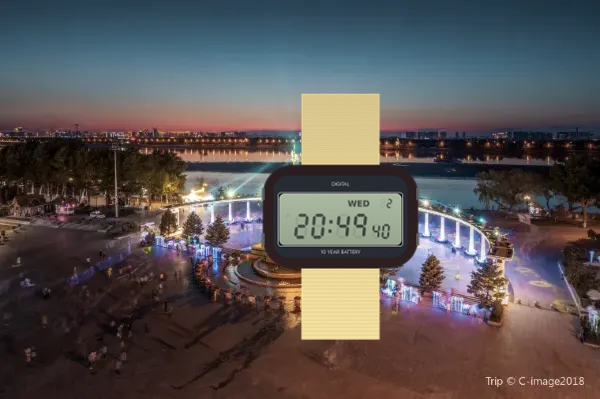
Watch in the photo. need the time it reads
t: 20:49:40
